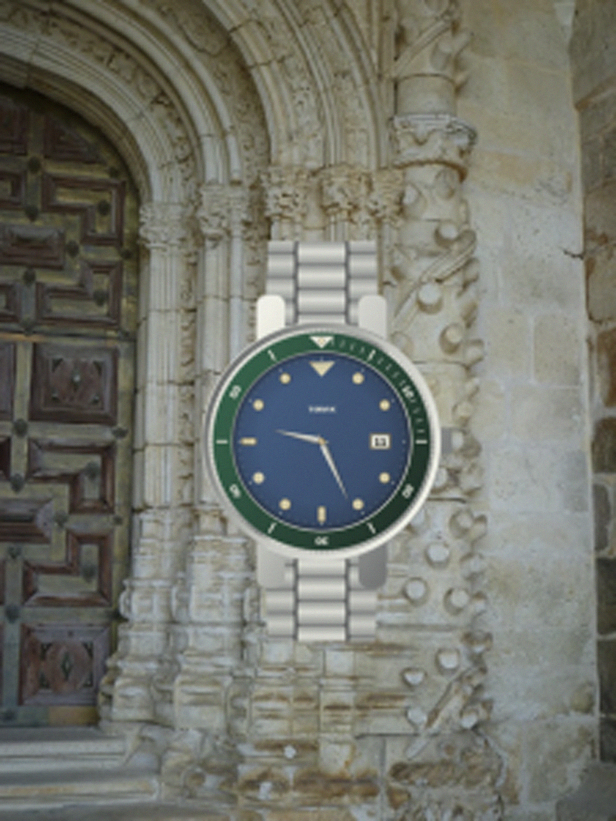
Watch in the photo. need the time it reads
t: 9:26
